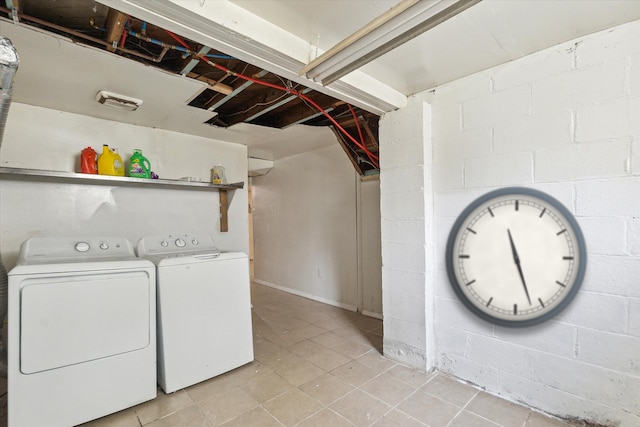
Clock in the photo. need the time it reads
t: 11:27
